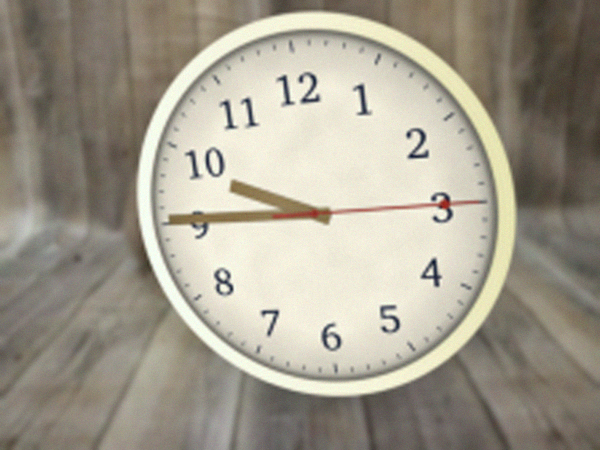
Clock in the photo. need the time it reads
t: 9:45:15
